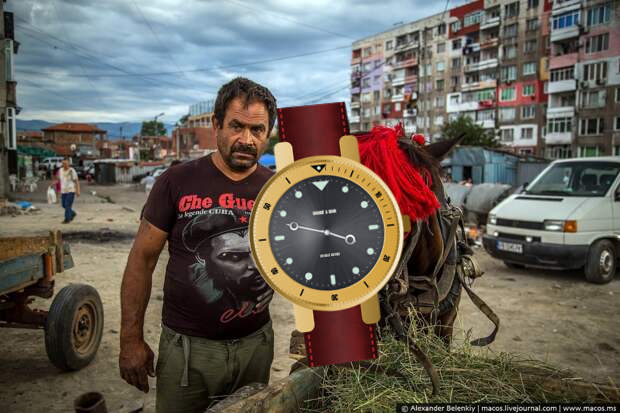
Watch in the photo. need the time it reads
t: 3:48
